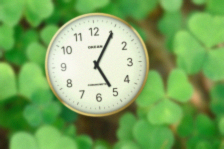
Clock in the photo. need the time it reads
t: 5:05
